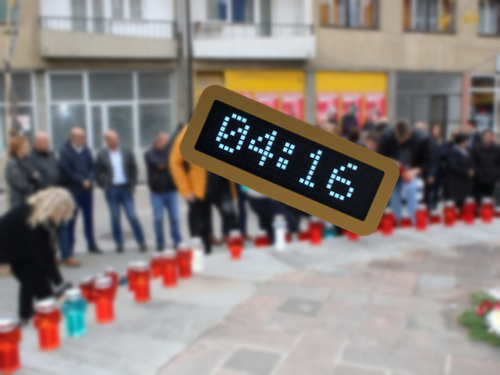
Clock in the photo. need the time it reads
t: 4:16
